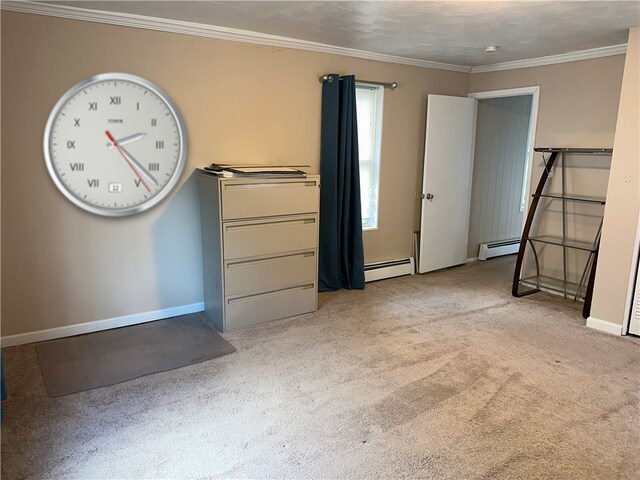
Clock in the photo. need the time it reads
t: 2:22:24
